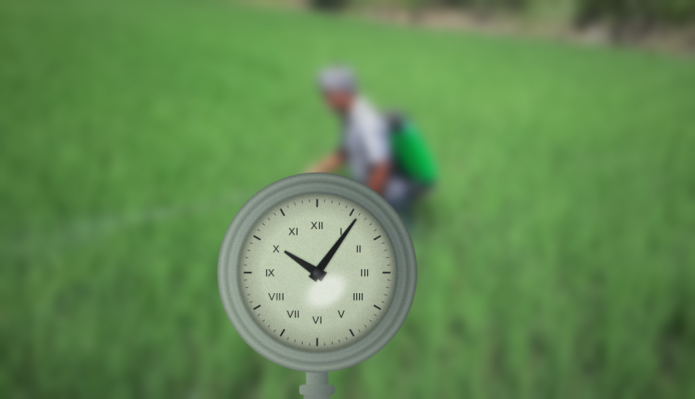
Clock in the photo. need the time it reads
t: 10:06
